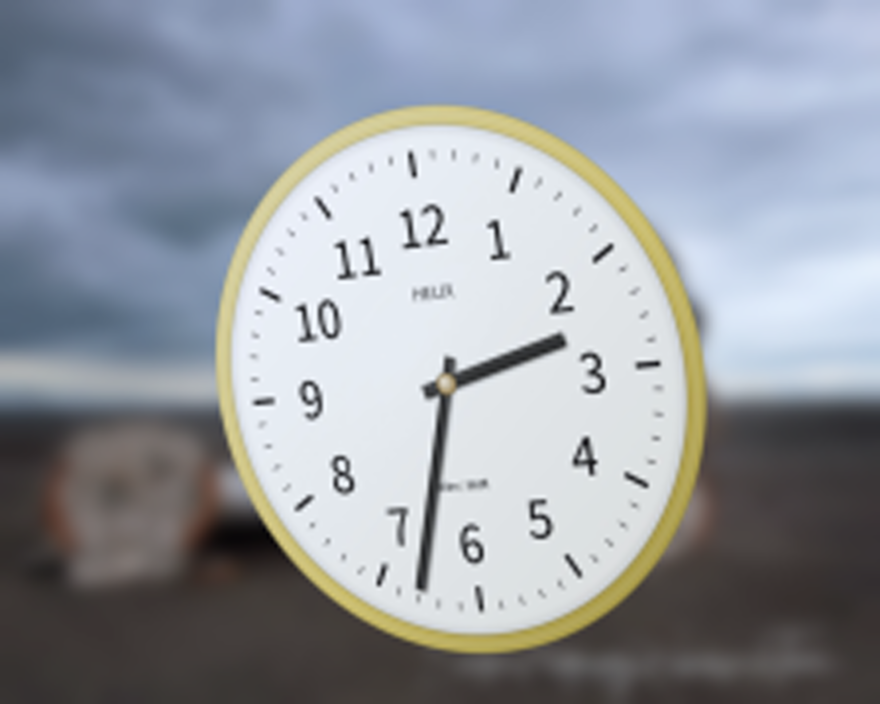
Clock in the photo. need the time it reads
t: 2:33
